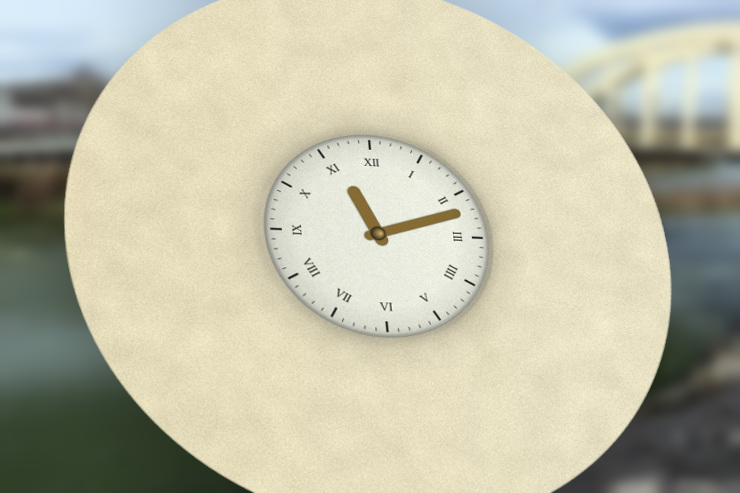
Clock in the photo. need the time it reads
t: 11:12
